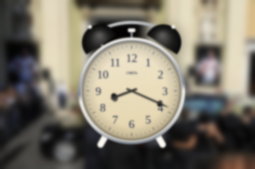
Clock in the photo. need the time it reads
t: 8:19
